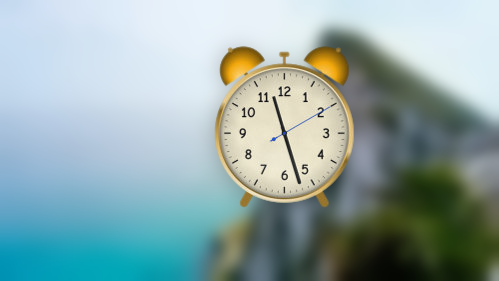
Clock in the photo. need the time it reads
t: 11:27:10
